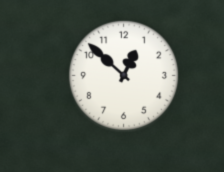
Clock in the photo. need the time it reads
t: 12:52
